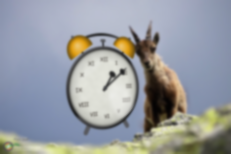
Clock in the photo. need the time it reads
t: 1:09
